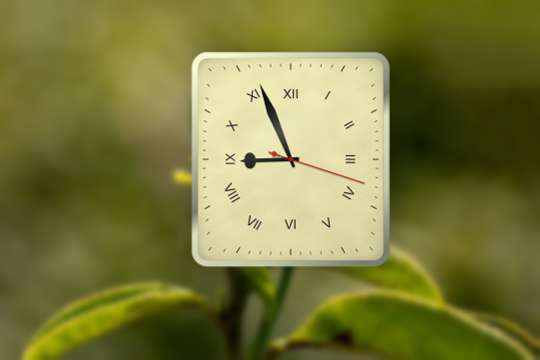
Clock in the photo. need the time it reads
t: 8:56:18
